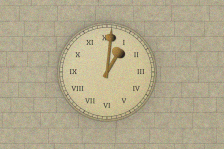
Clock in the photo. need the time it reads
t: 1:01
